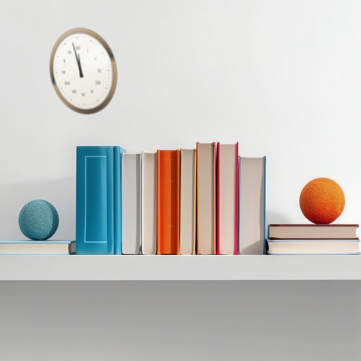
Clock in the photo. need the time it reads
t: 11:58
